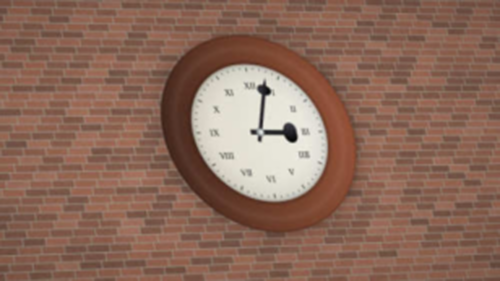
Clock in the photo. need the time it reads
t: 3:03
